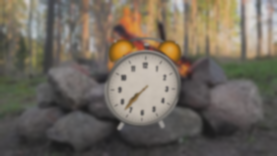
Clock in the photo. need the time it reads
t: 7:37
